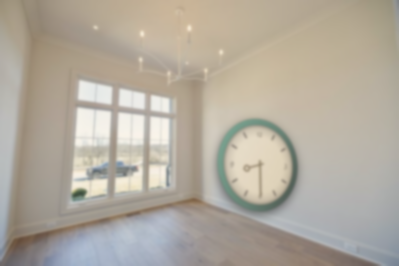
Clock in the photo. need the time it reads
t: 8:30
